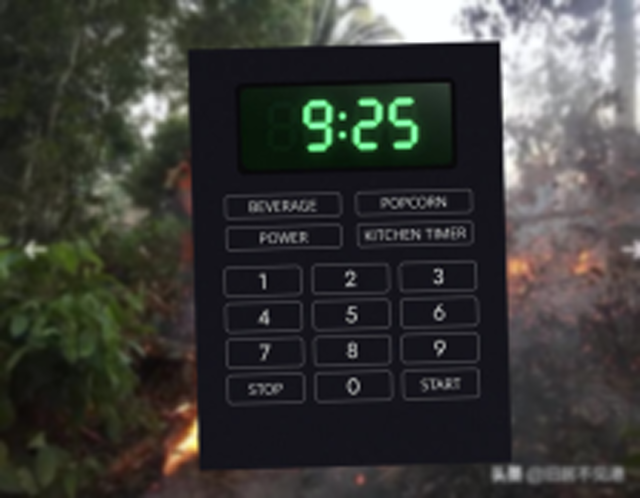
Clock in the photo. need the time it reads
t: 9:25
